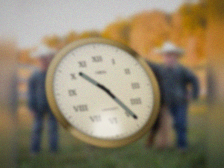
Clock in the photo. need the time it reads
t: 10:24
